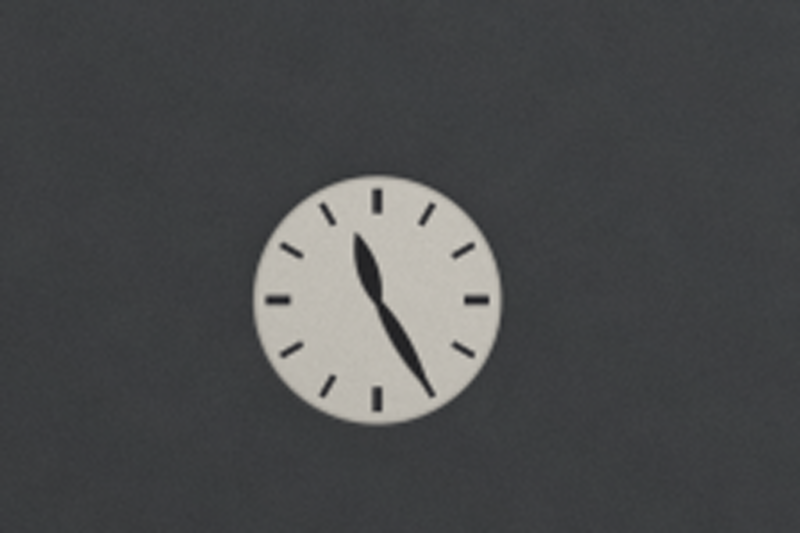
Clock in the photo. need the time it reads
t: 11:25
